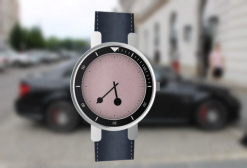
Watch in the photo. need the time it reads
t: 5:38
